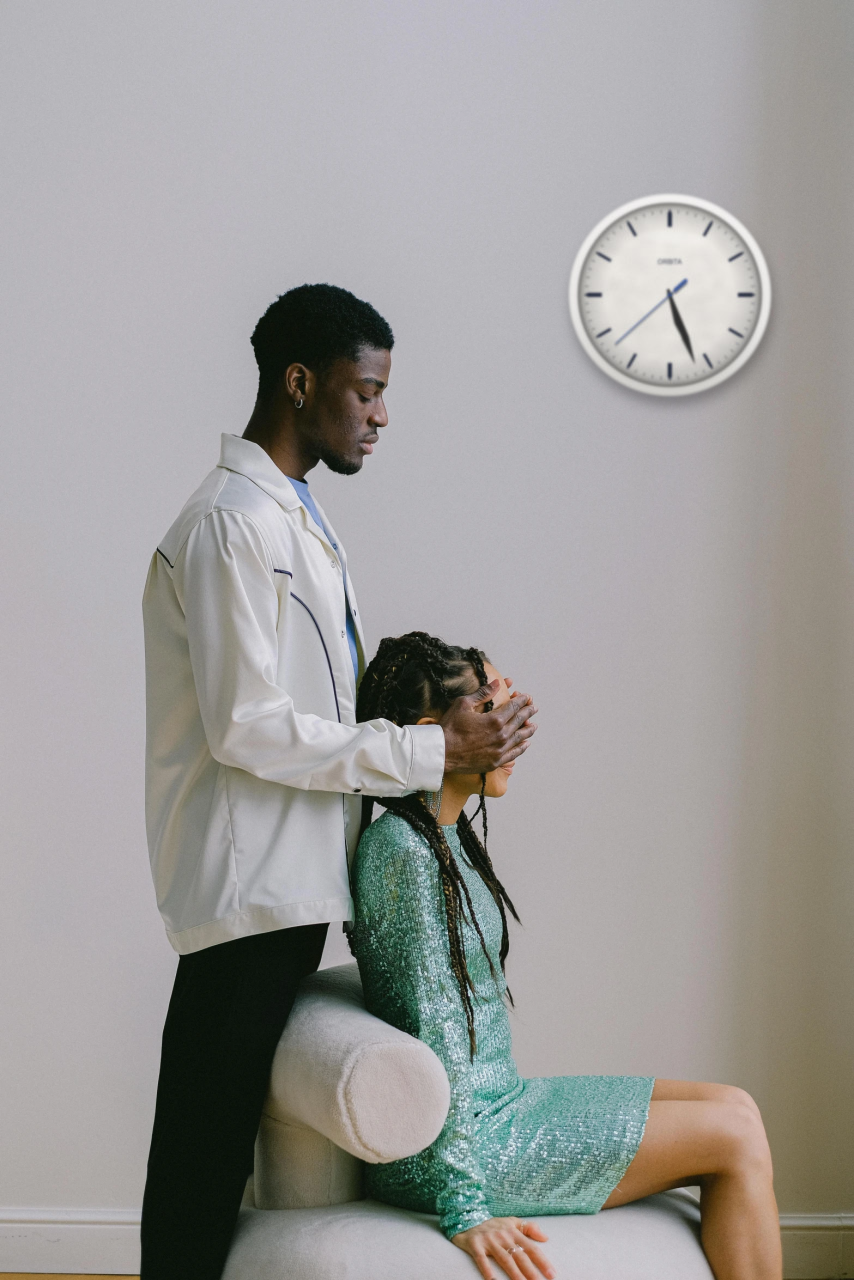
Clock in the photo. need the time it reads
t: 5:26:38
